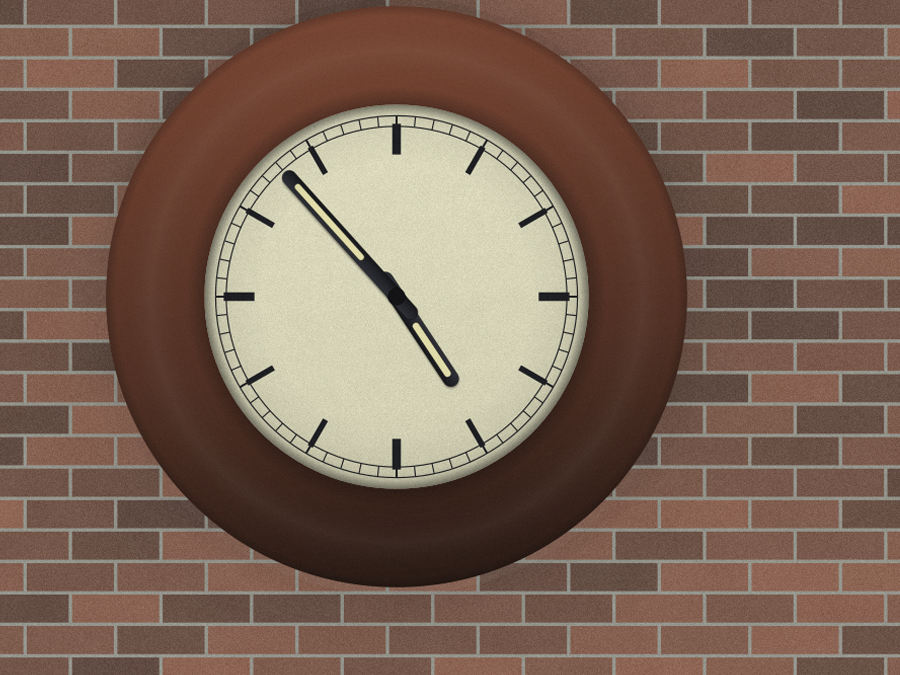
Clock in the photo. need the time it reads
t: 4:53
